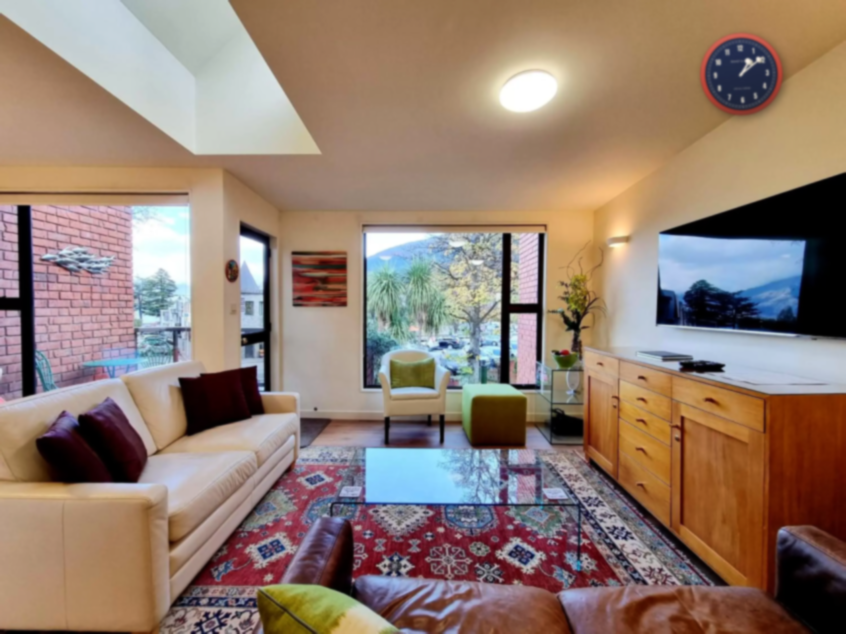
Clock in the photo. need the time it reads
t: 1:09
